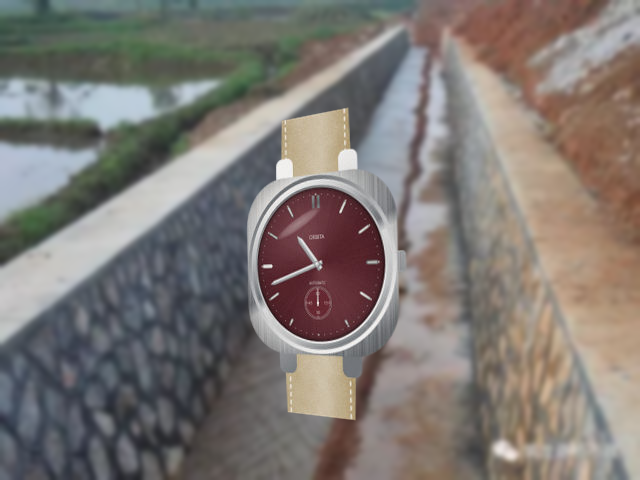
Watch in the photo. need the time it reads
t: 10:42
